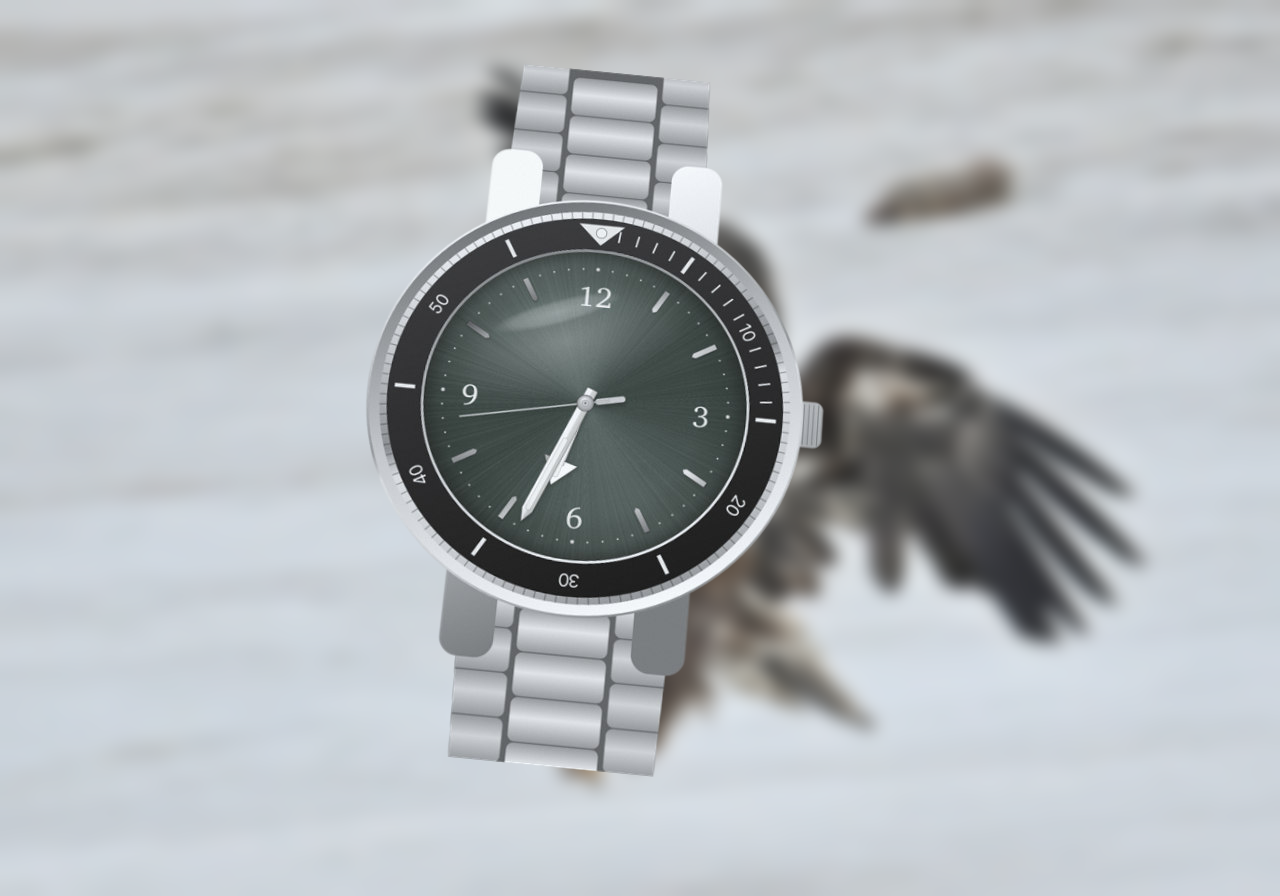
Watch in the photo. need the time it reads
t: 6:33:43
